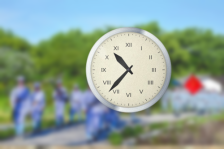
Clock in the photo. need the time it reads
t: 10:37
